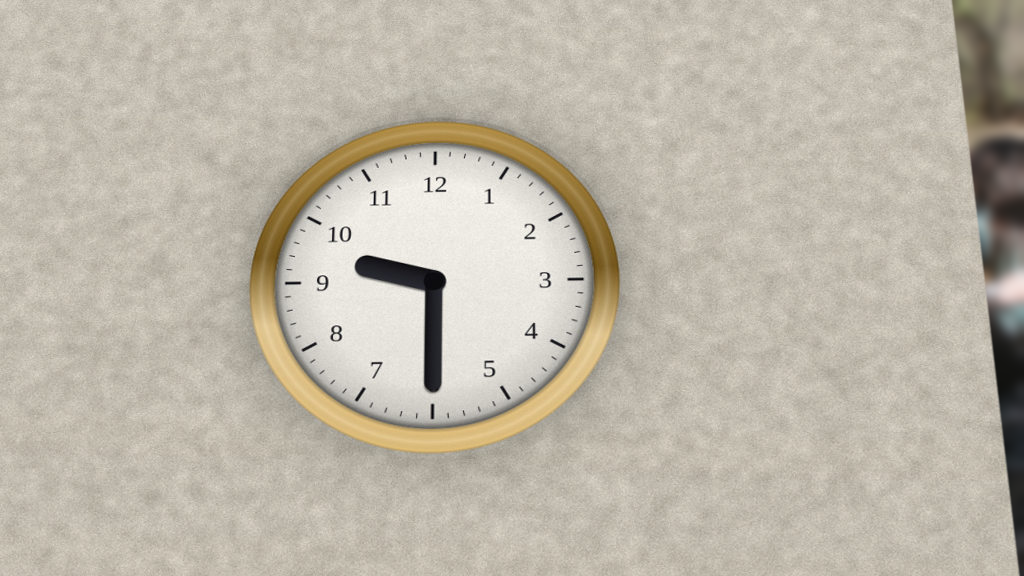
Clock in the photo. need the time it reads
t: 9:30
